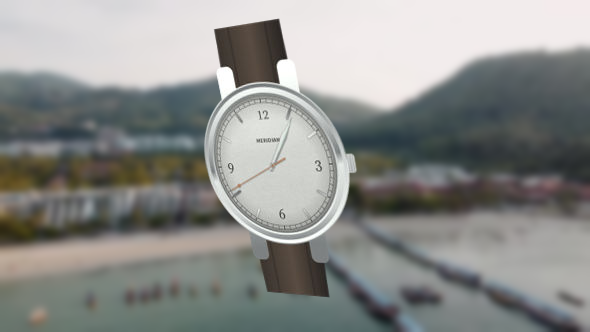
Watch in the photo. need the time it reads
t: 1:05:41
